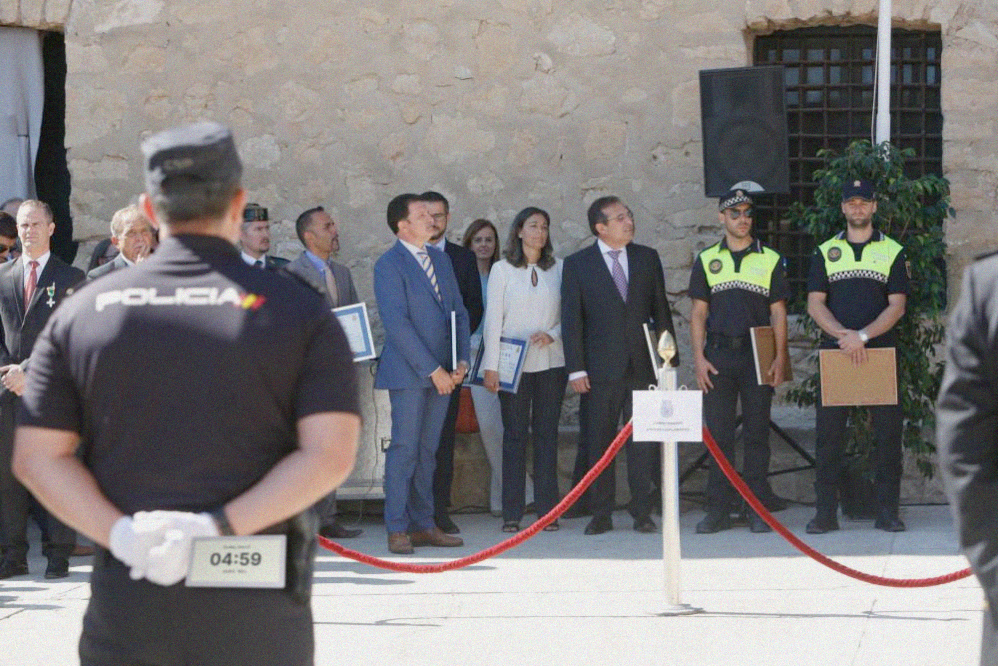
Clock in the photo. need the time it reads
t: 4:59
